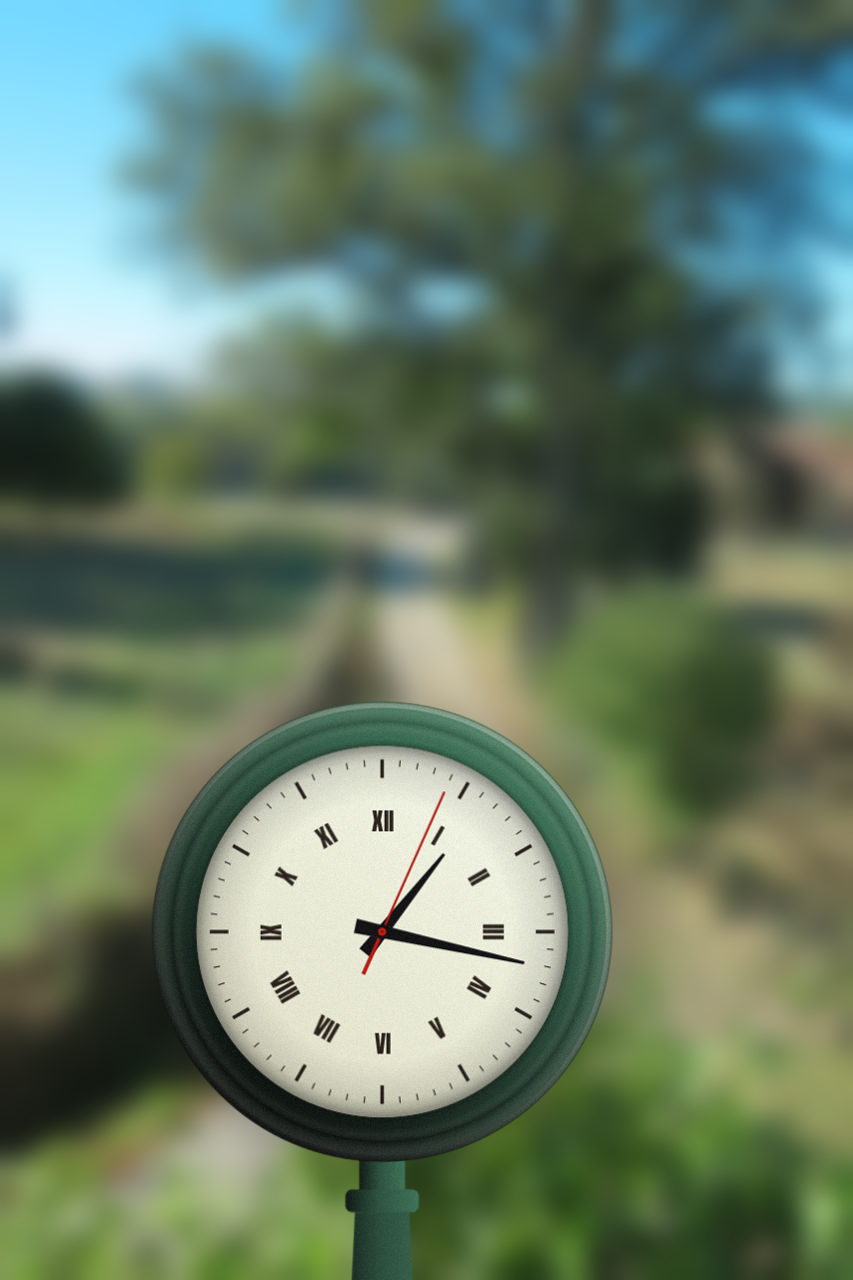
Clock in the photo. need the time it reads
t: 1:17:04
